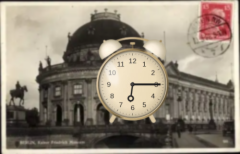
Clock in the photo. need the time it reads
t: 6:15
